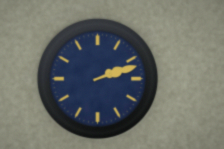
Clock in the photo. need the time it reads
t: 2:12
